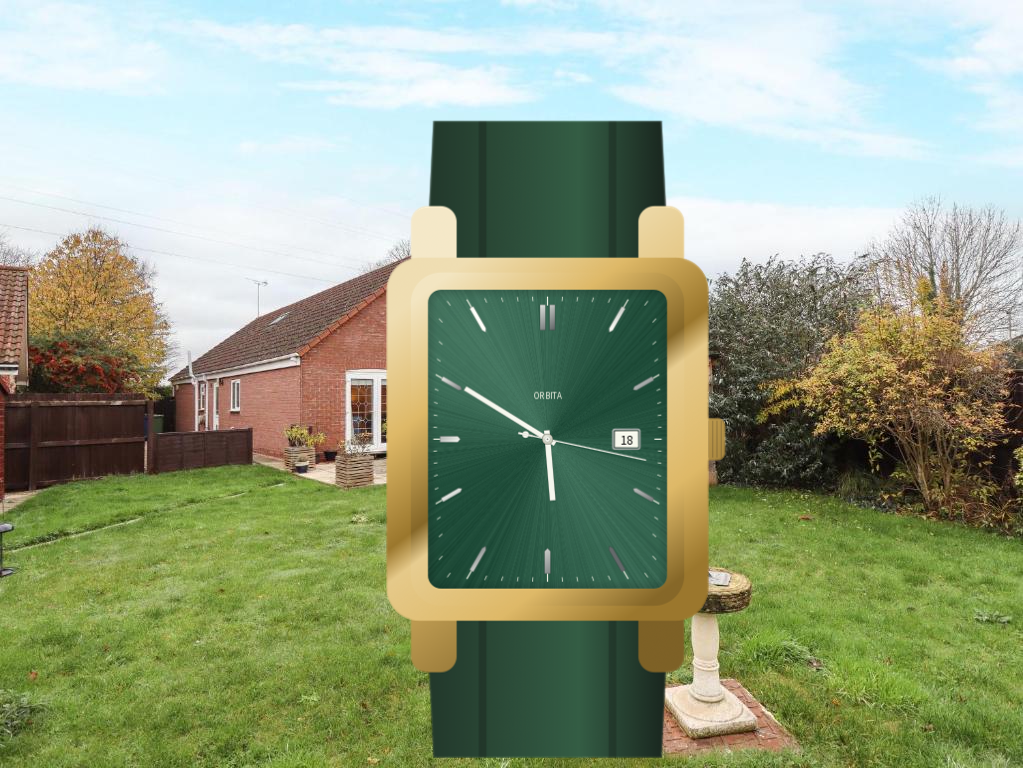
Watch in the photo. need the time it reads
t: 5:50:17
